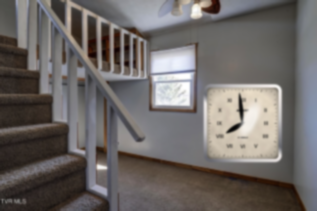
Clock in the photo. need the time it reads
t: 7:59
